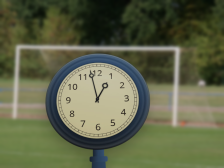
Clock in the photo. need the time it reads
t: 12:58
